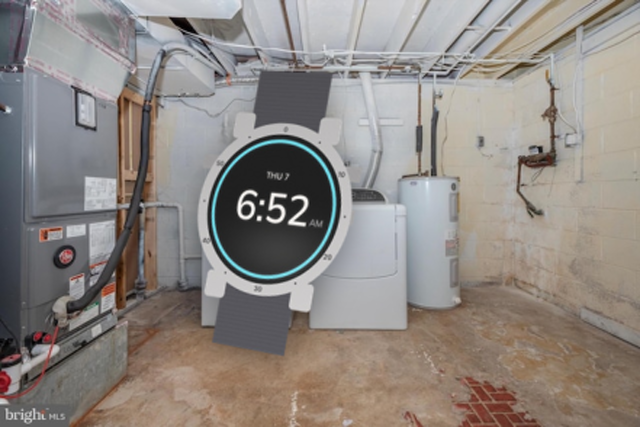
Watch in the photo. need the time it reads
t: 6:52
